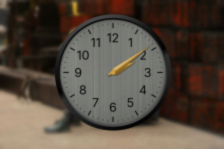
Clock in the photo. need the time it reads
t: 2:09
